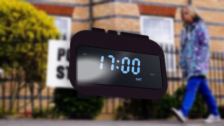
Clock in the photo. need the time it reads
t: 17:00
